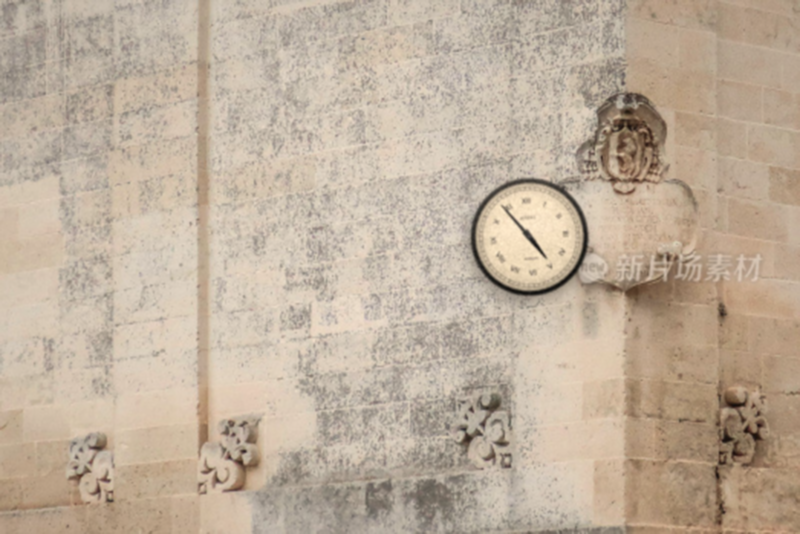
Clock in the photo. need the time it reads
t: 4:54
